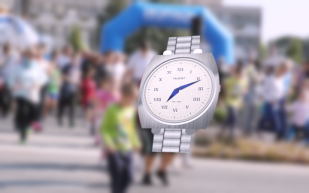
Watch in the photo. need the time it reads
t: 7:11
